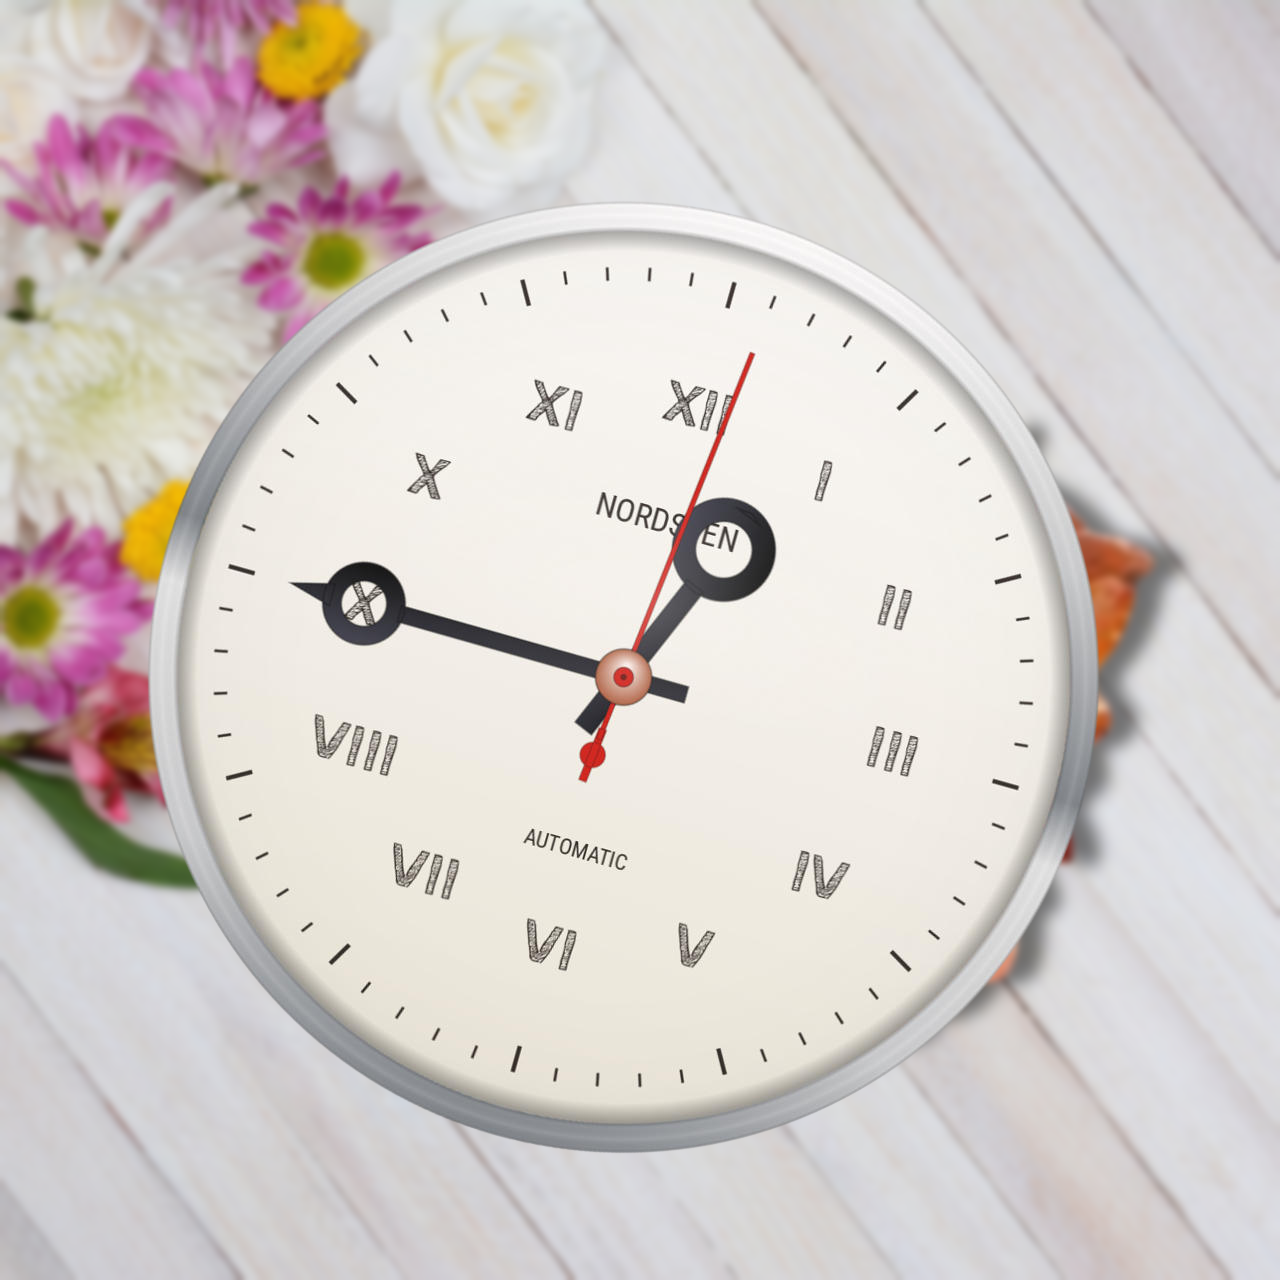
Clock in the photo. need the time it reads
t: 12:45:01
